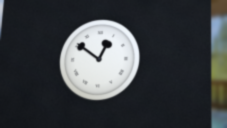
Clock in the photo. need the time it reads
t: 12:51
